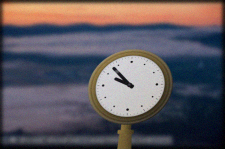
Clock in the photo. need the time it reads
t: 9:53
